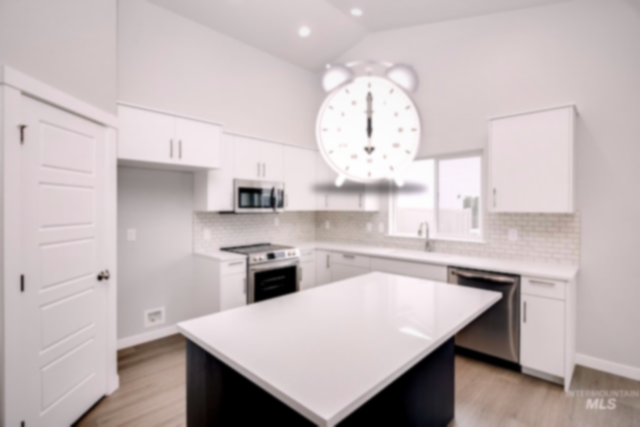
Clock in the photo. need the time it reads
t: 6:00
